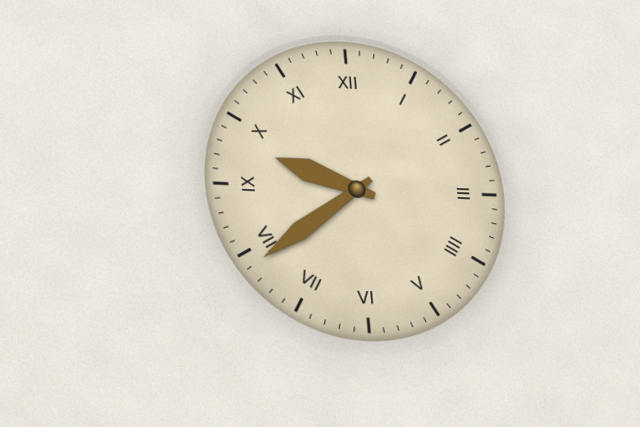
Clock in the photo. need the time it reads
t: 9:39
